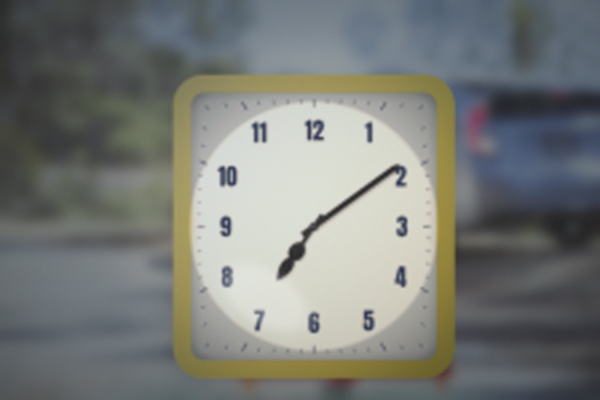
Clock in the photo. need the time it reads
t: 7:09
